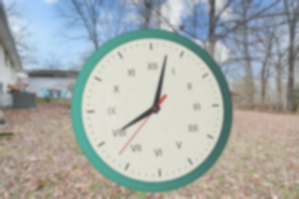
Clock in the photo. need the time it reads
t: 8:02:37
